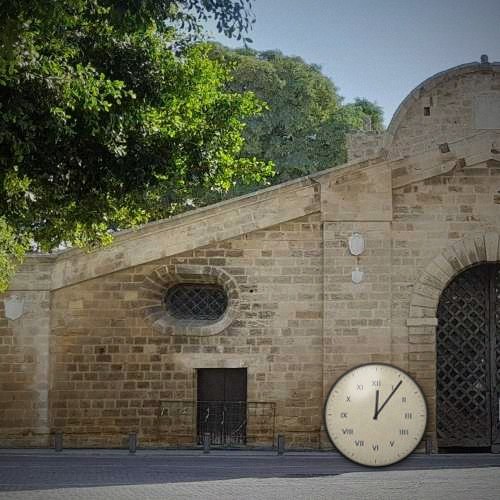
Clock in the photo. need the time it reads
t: 12:06
